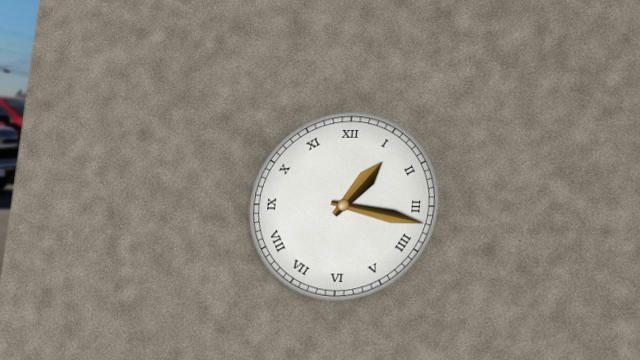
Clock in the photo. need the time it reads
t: 1:17
